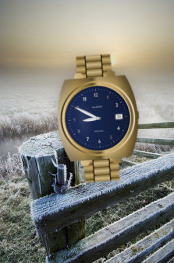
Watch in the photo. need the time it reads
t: 8:50
